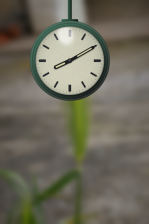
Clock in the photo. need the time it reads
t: 8:10
